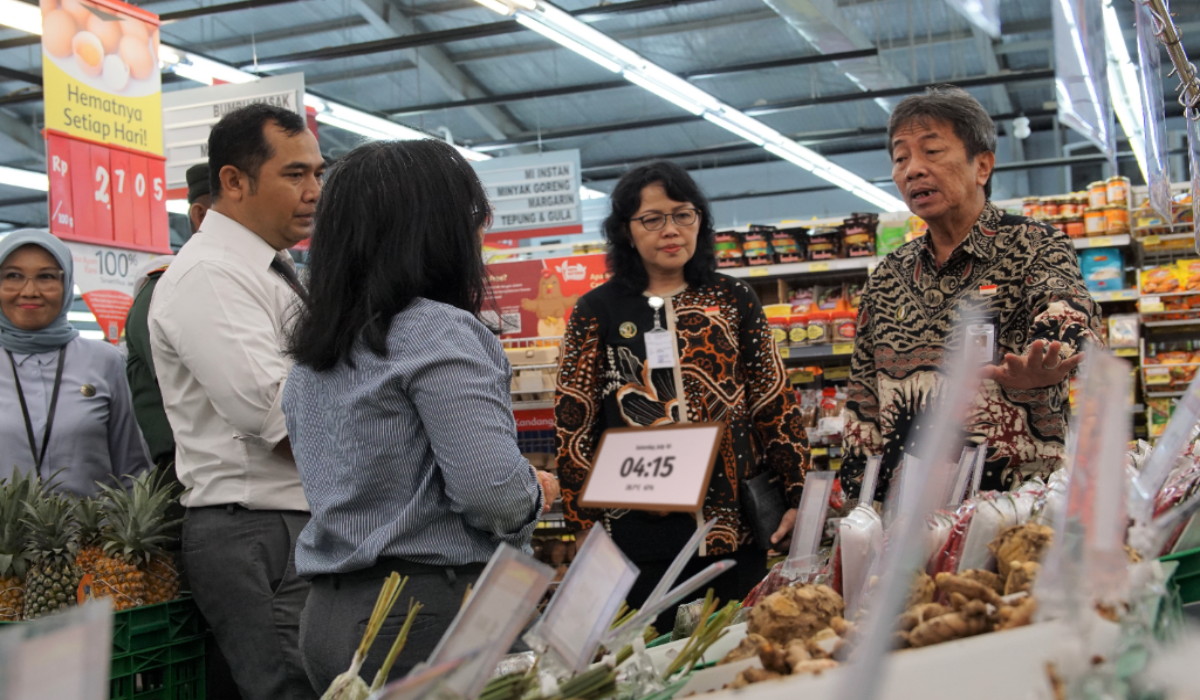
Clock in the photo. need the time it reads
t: 4:15
